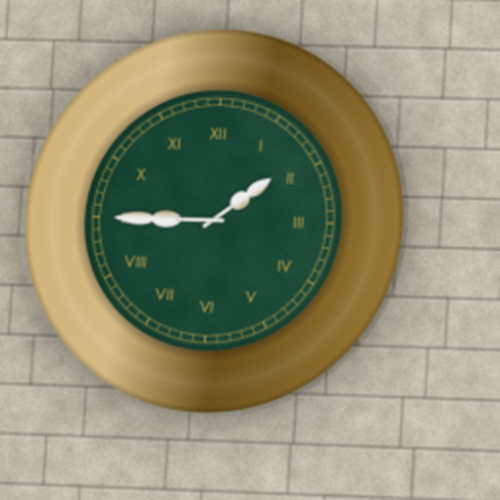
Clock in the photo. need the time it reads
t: 1:45
